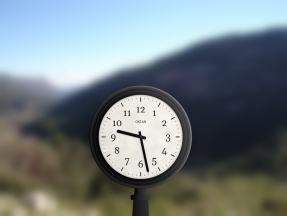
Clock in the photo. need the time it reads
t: 9:28
